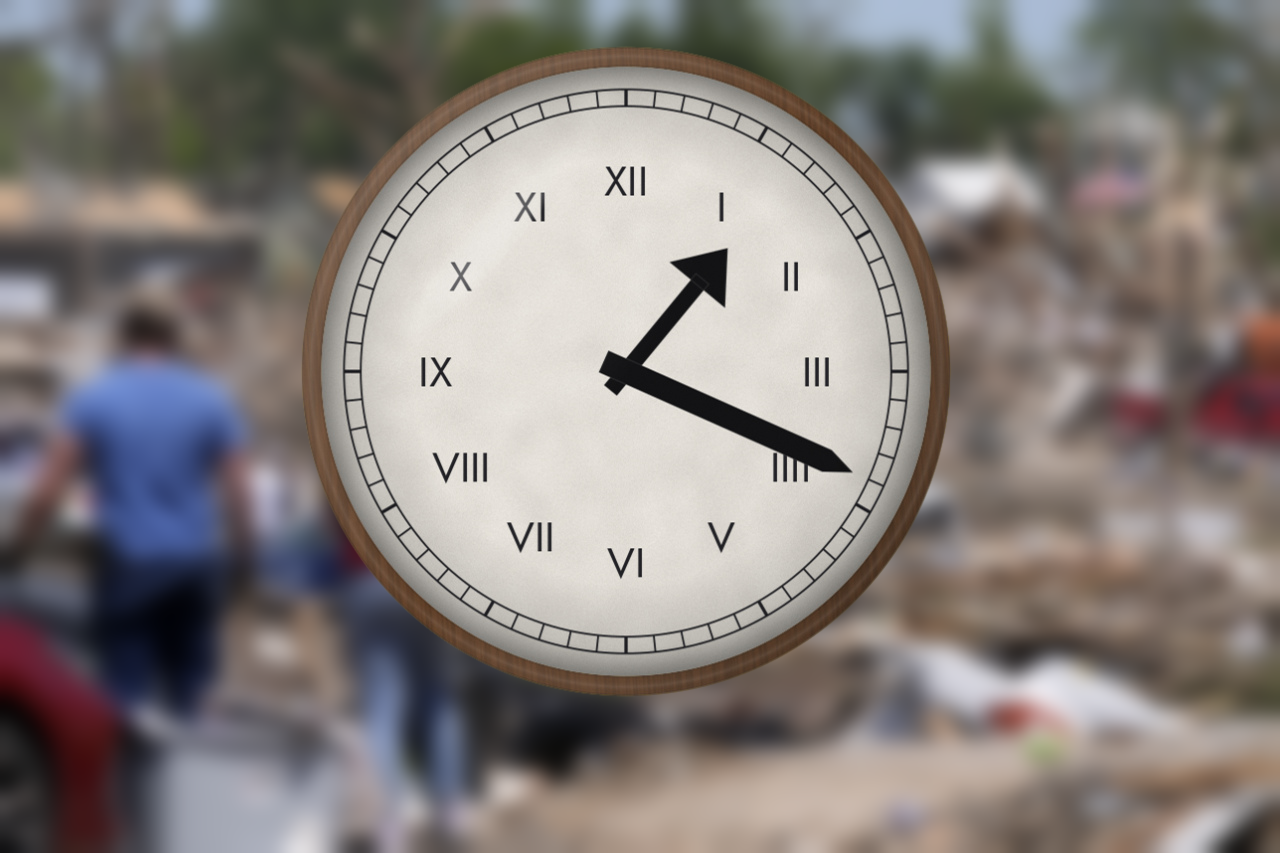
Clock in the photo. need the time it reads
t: 1:19
